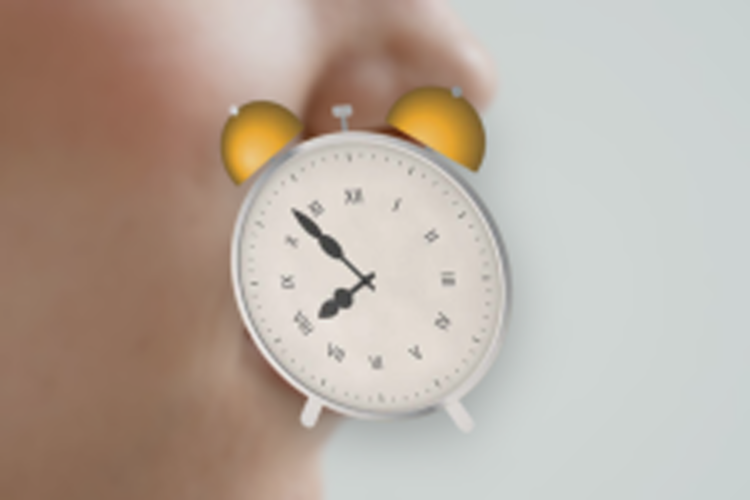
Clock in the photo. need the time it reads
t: 7:53
